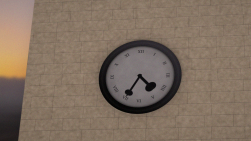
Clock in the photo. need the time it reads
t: 4:35
